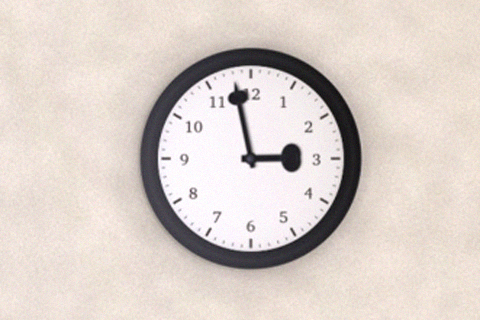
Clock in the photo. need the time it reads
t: 2:58
